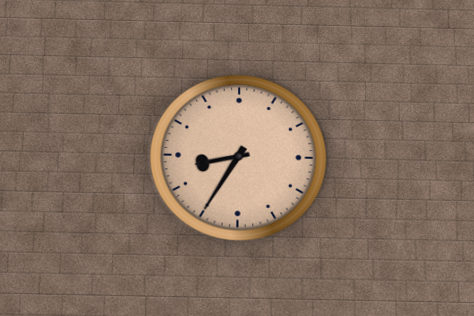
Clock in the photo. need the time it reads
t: 8:35
